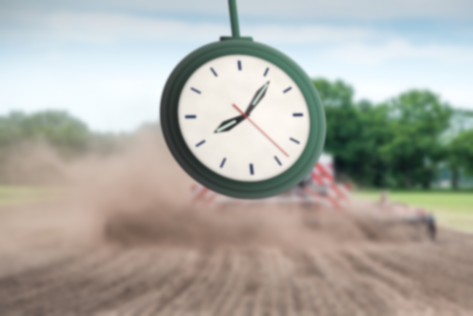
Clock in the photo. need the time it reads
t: 8:06:23
